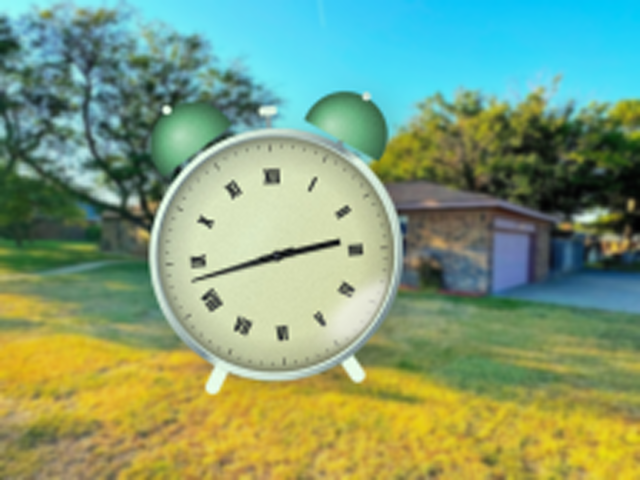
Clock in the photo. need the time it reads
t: 2:43
